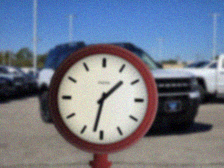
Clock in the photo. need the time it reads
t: 1:32
